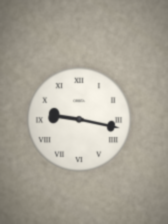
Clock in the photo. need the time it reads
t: 9:17
